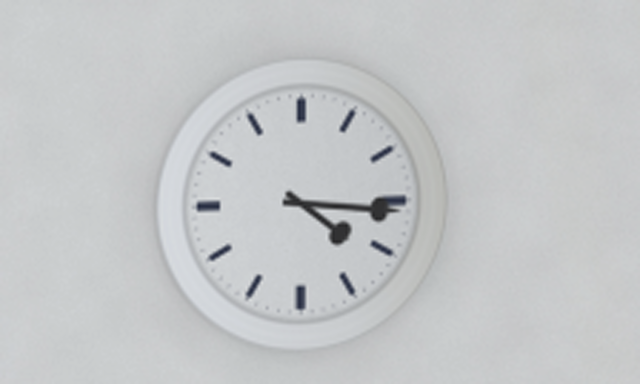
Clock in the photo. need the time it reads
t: 4:16
